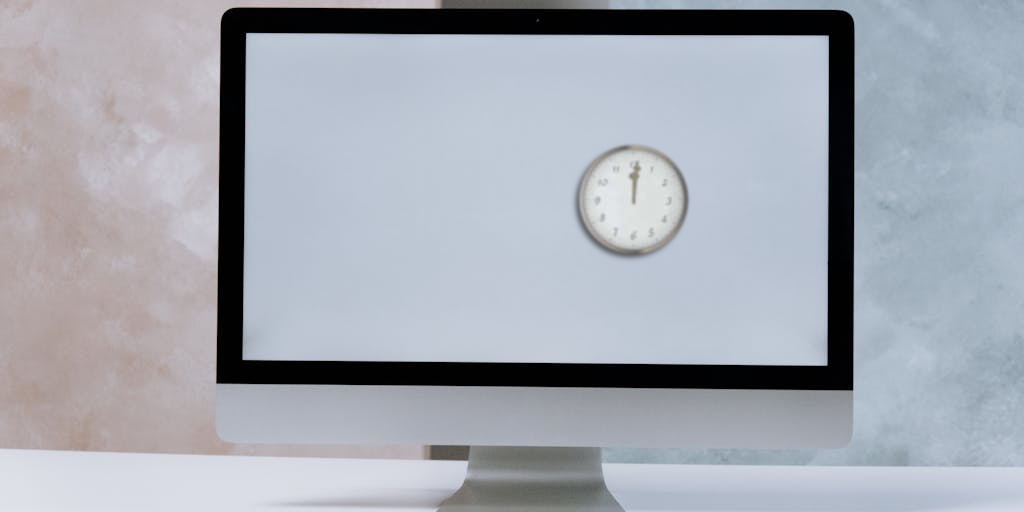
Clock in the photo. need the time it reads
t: 12:01
